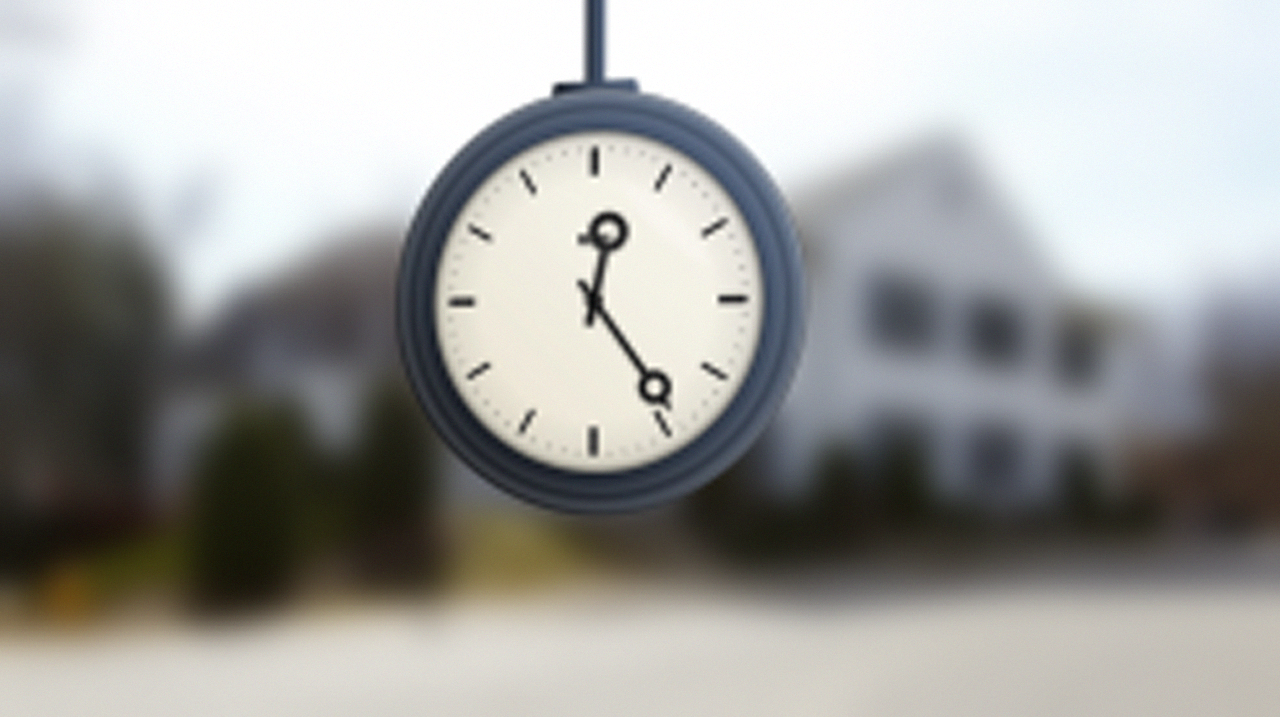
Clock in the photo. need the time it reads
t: 12:24
